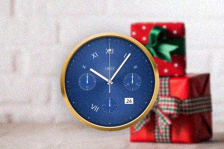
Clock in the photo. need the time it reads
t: 10:06
